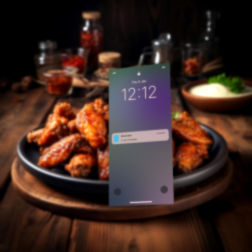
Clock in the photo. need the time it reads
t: 12:12
